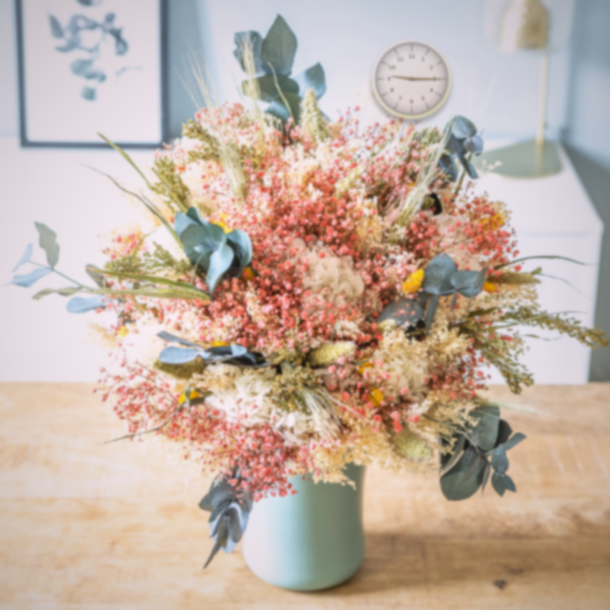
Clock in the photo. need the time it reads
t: 9:15
